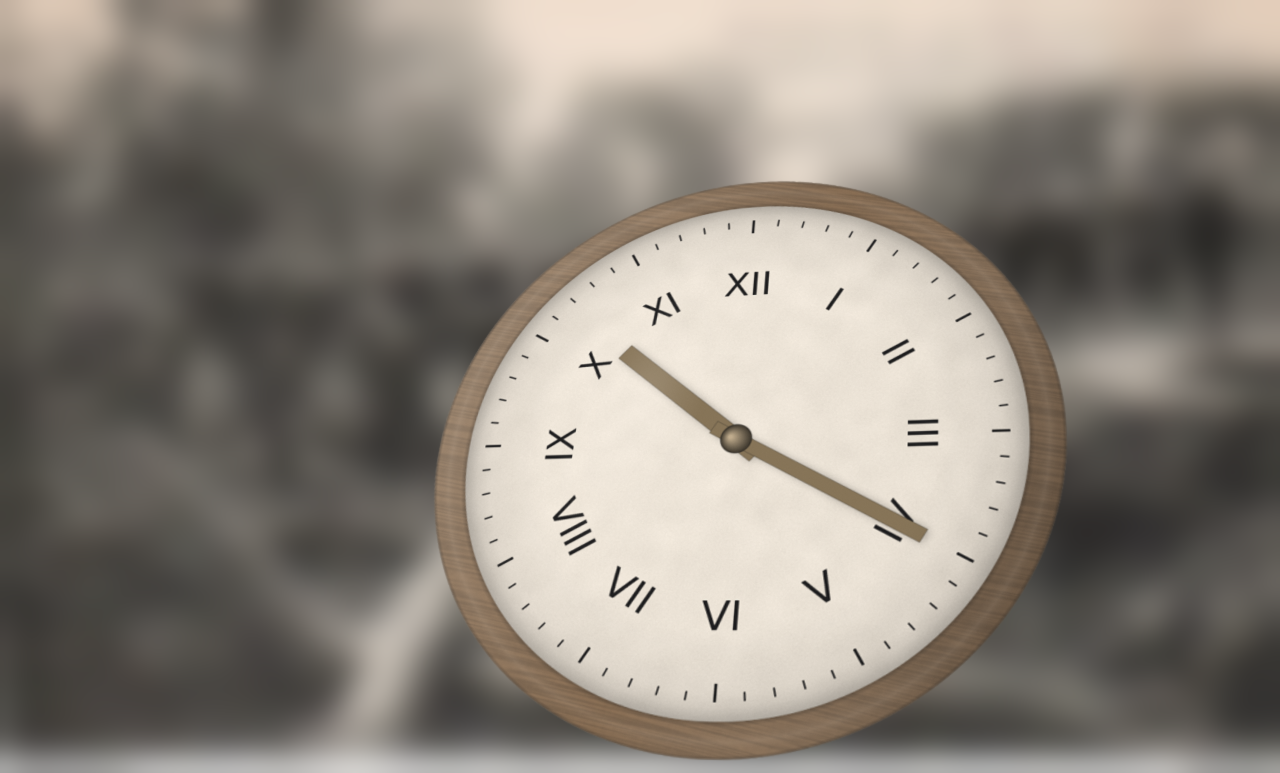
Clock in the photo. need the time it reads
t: 10:20
